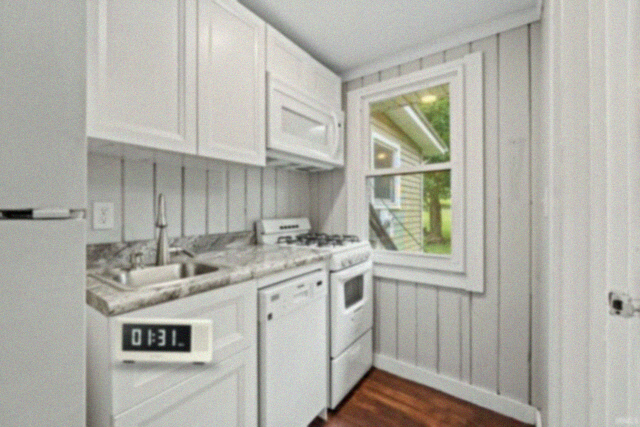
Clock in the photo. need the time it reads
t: 1:31
